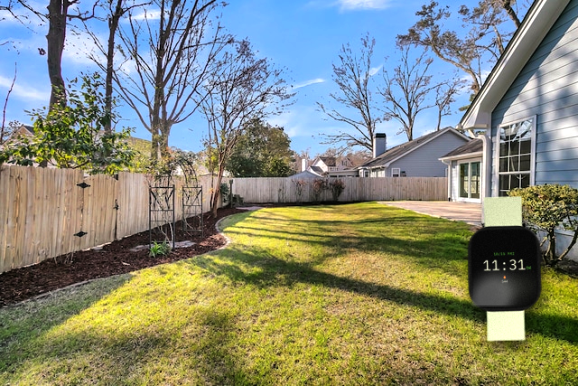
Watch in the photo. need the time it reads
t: 11:31
